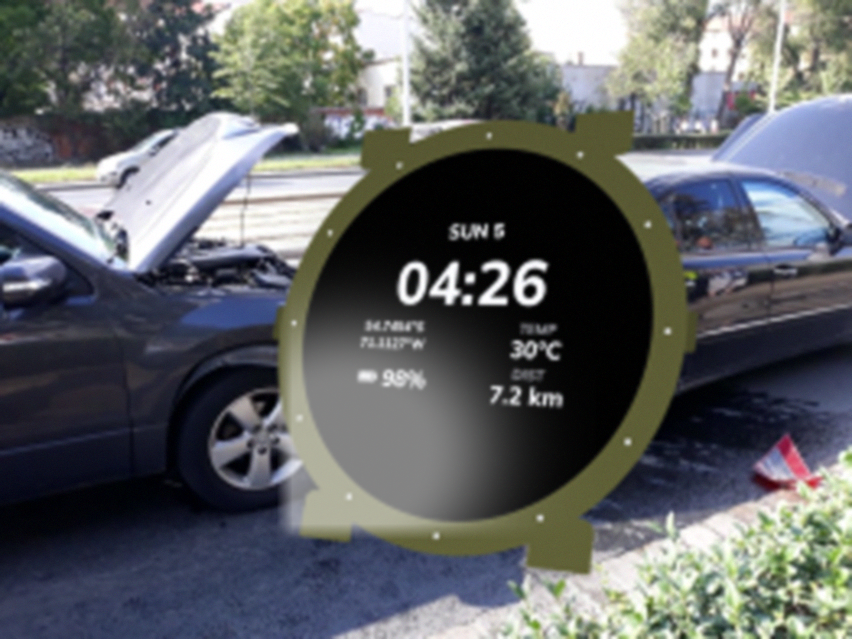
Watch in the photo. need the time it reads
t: 4:26
